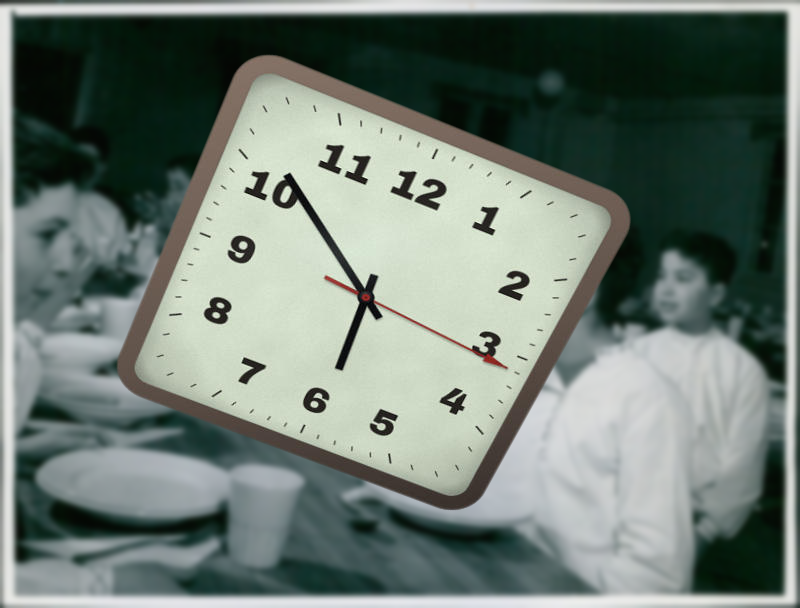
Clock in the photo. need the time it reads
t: 5:51:16
